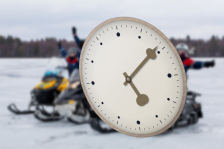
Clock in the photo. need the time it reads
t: 5:09
